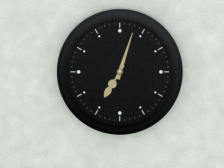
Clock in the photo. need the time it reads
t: 7:03
